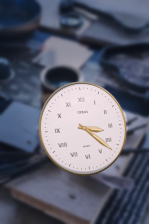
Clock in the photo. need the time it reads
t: 3:22
